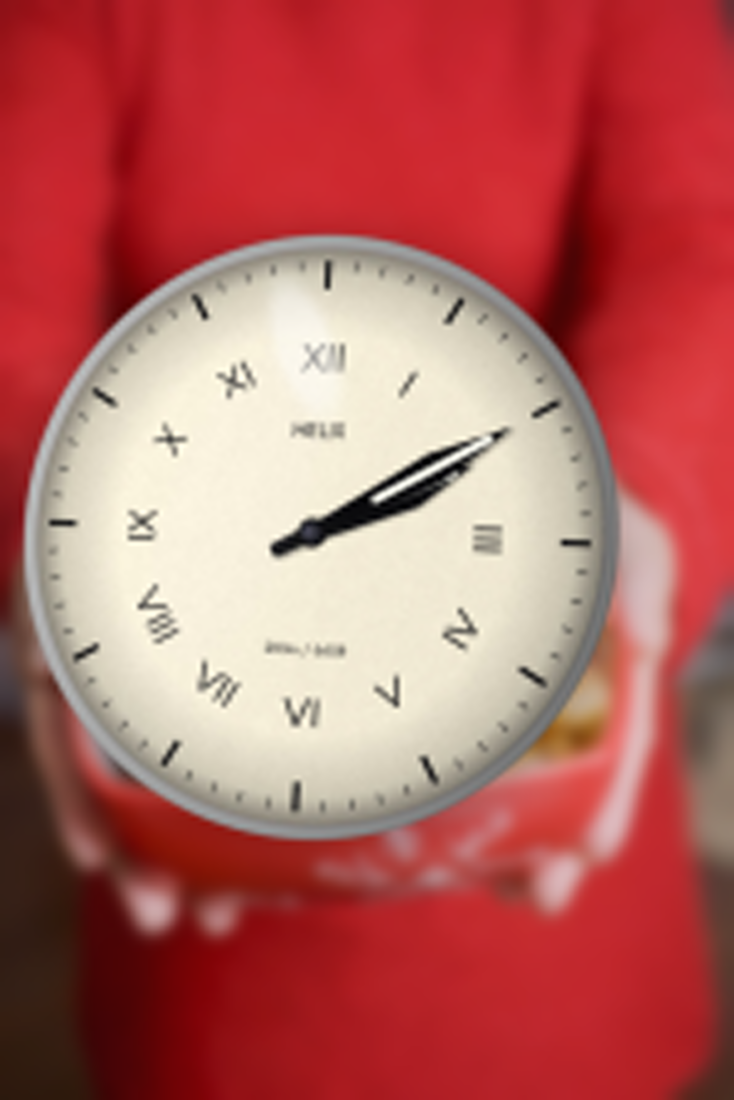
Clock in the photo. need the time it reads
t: 2:10
